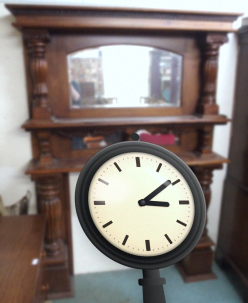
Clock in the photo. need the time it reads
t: 3:09
